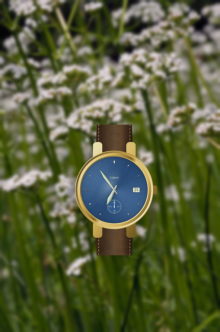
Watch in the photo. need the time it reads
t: 6:54
